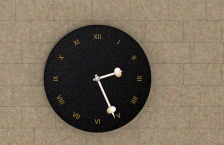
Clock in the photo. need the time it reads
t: 2:26
